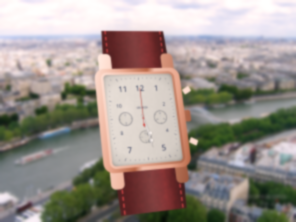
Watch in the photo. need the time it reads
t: 5:28
